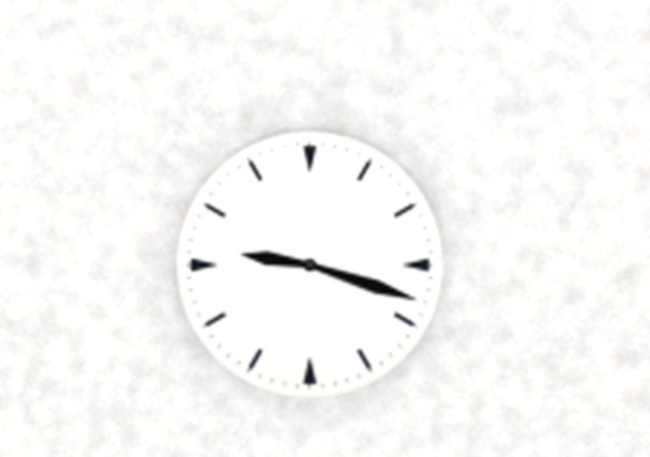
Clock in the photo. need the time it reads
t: 9:18
